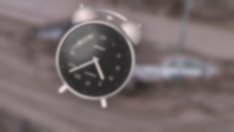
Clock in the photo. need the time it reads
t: 4:38
